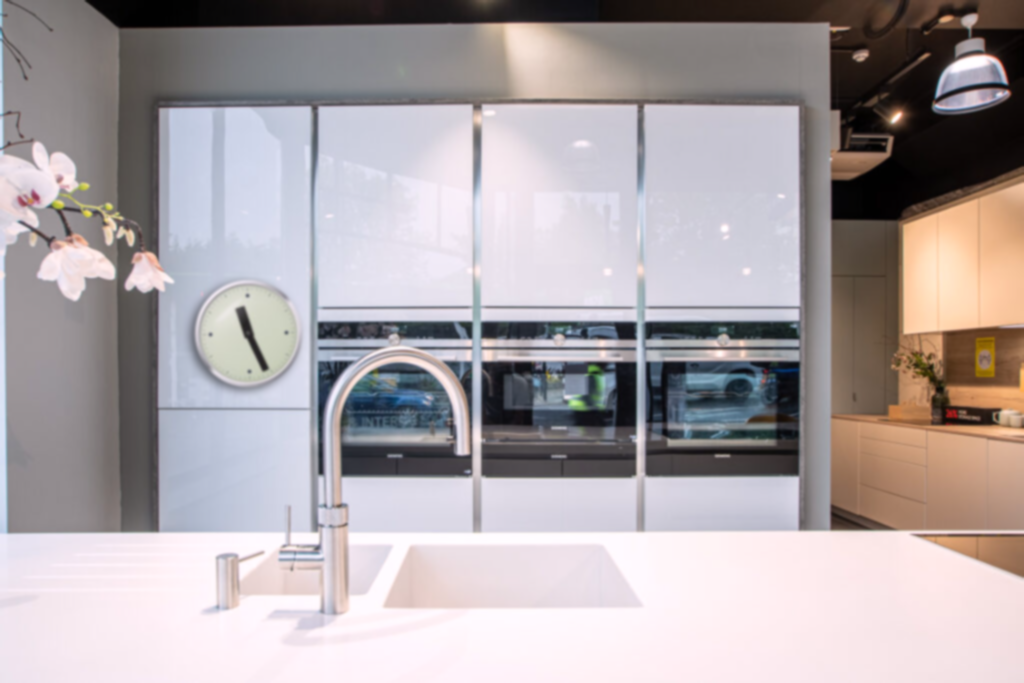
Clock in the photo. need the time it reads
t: 11:26
